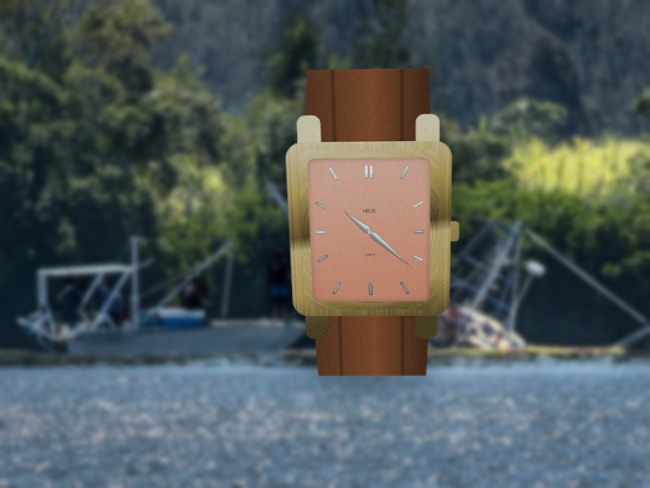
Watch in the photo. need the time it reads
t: 10:22
